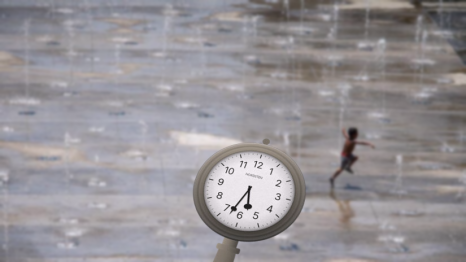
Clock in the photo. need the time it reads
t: 5:33
